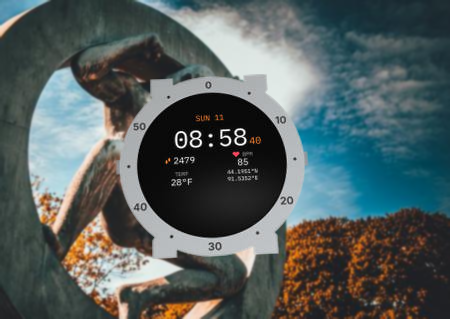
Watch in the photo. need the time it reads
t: 8:58:40
